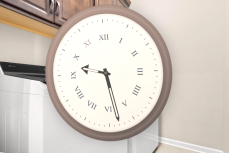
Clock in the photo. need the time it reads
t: 9:28
